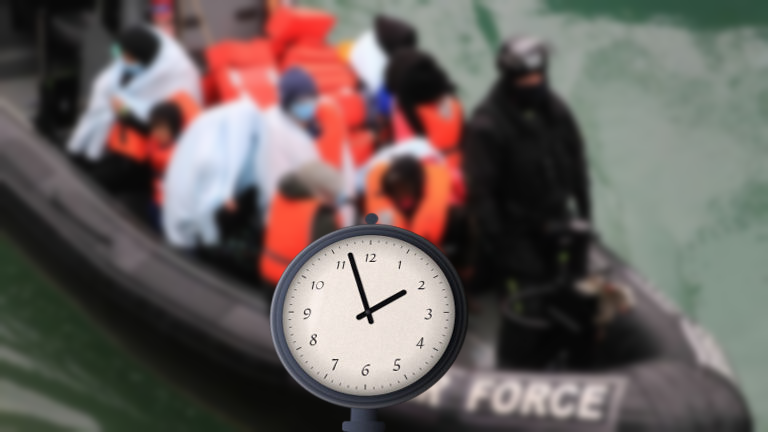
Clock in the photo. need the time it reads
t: 1:57
